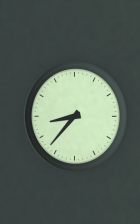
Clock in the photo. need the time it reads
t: 8:37
